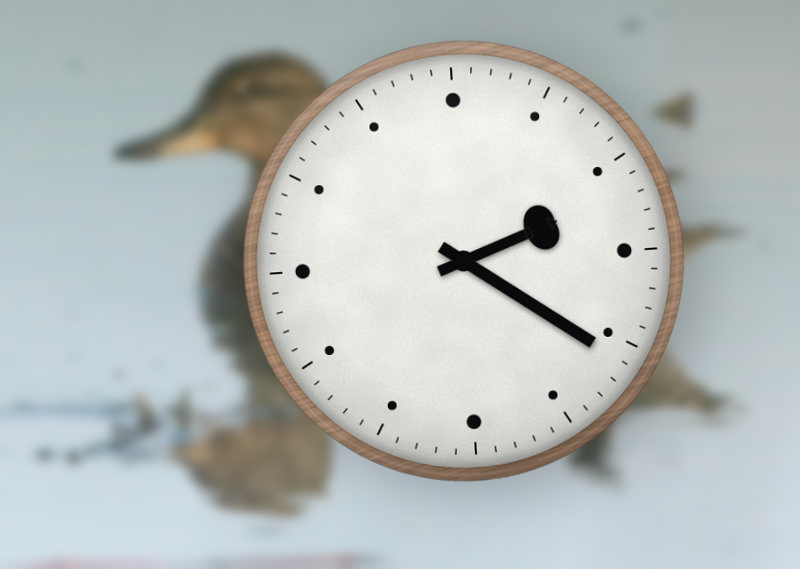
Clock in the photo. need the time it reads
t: 2:21
